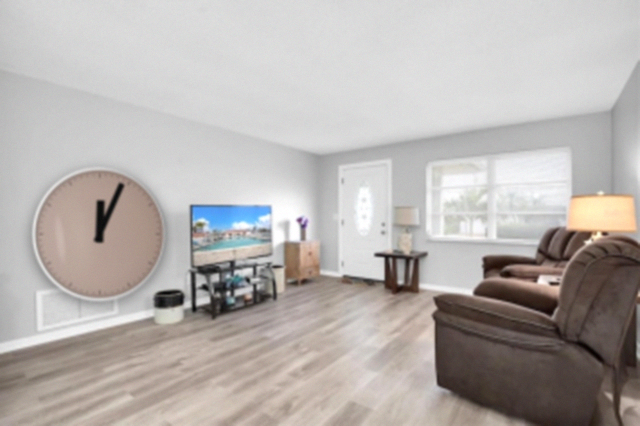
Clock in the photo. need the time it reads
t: 12:04
